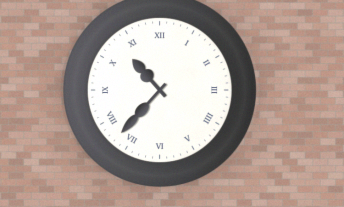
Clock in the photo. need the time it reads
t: 10:37
